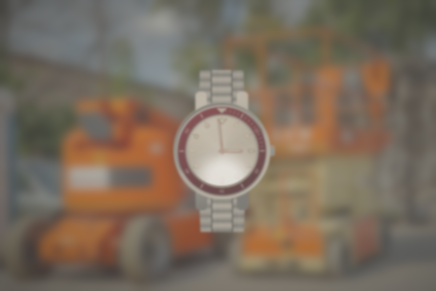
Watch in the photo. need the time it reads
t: 2:59
